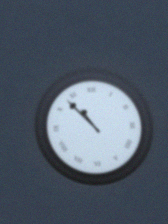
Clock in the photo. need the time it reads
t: 10:53
